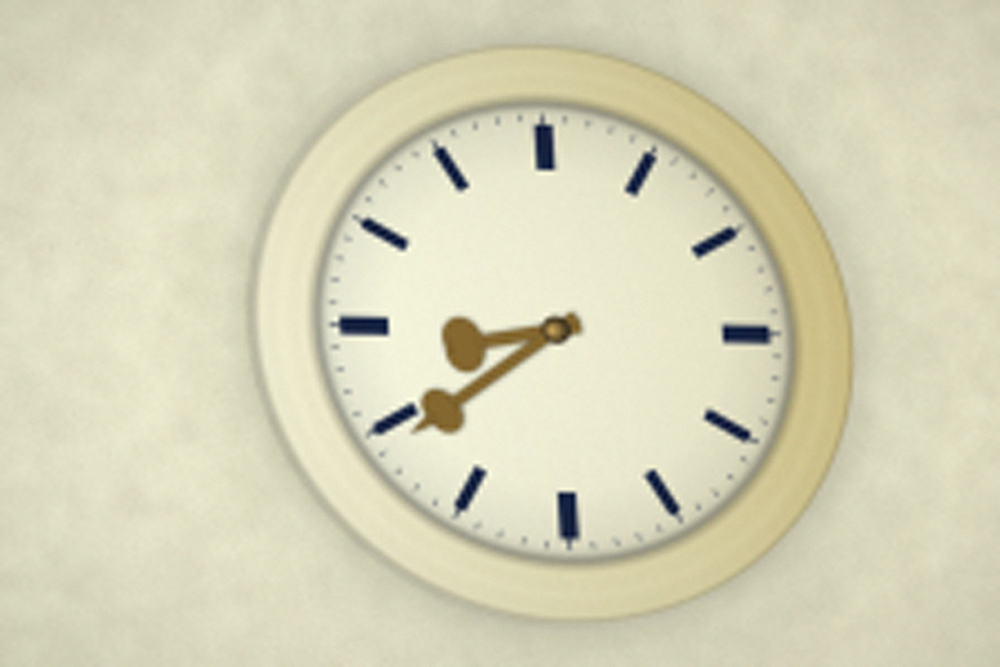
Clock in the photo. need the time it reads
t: 8:39
